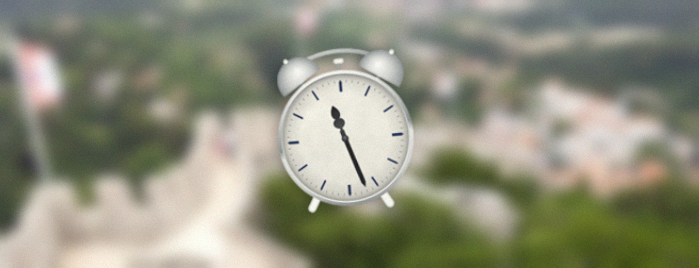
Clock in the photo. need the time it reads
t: 11:27
